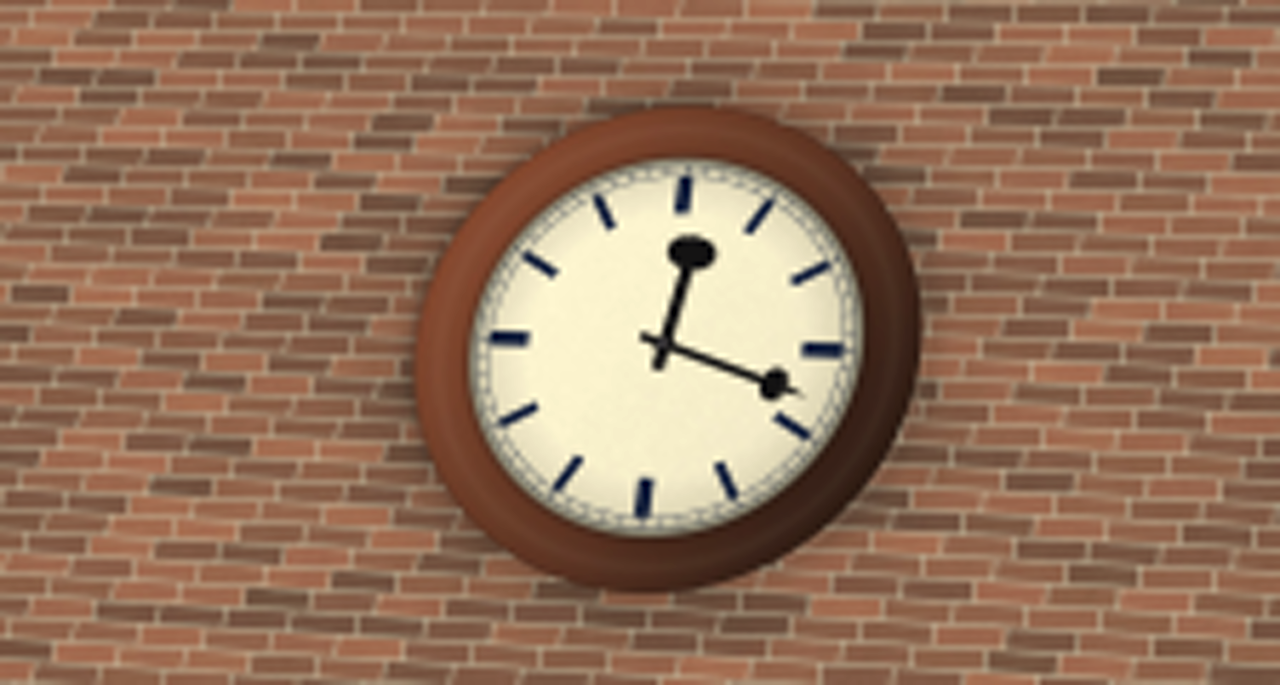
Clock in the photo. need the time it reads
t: 12:18
